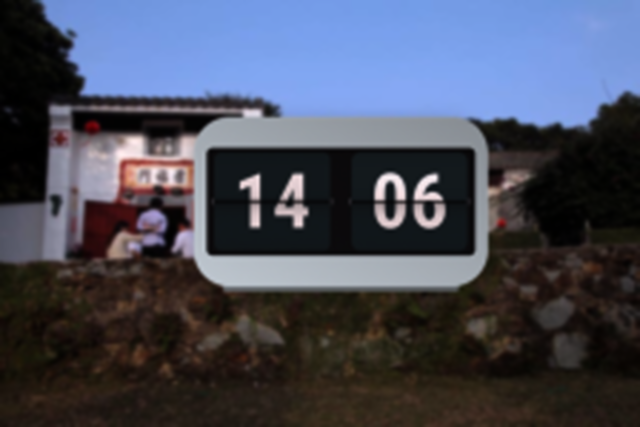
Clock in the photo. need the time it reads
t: 14:06
